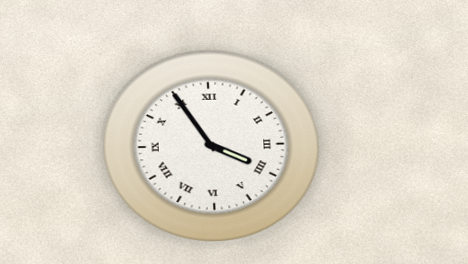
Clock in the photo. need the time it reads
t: 3:55
